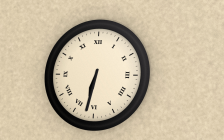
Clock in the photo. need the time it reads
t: 6:32
